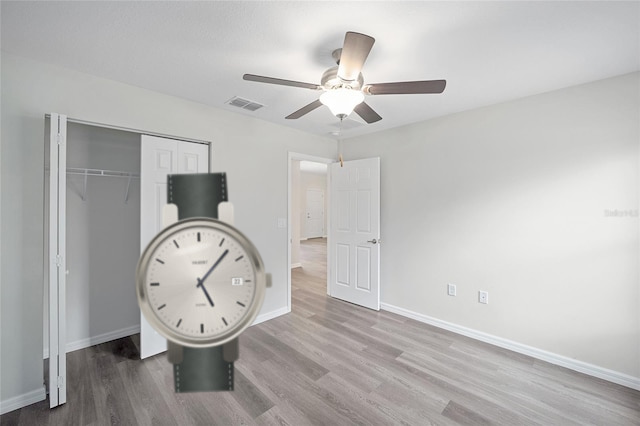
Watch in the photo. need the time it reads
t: 5:07
